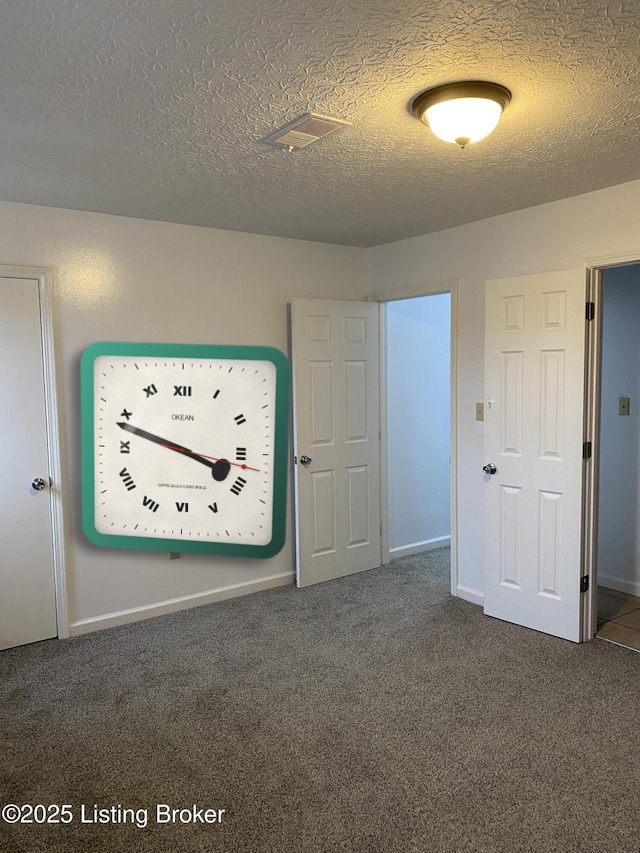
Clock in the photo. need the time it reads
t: 3:48:17
